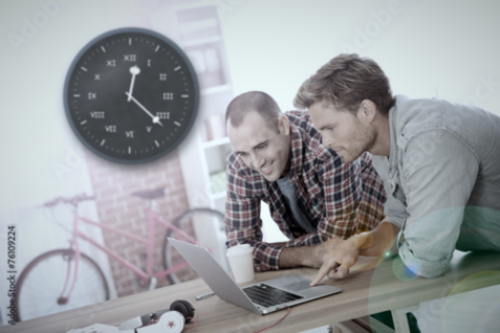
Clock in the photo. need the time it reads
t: 12:22
